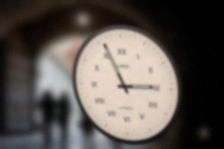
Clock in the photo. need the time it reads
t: 2:56
